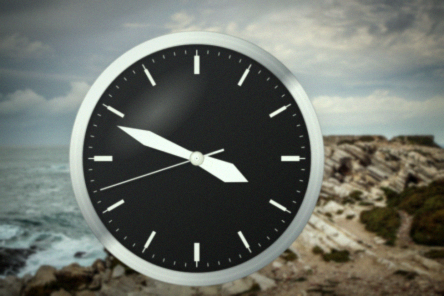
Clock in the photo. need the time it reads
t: 3:48:42
